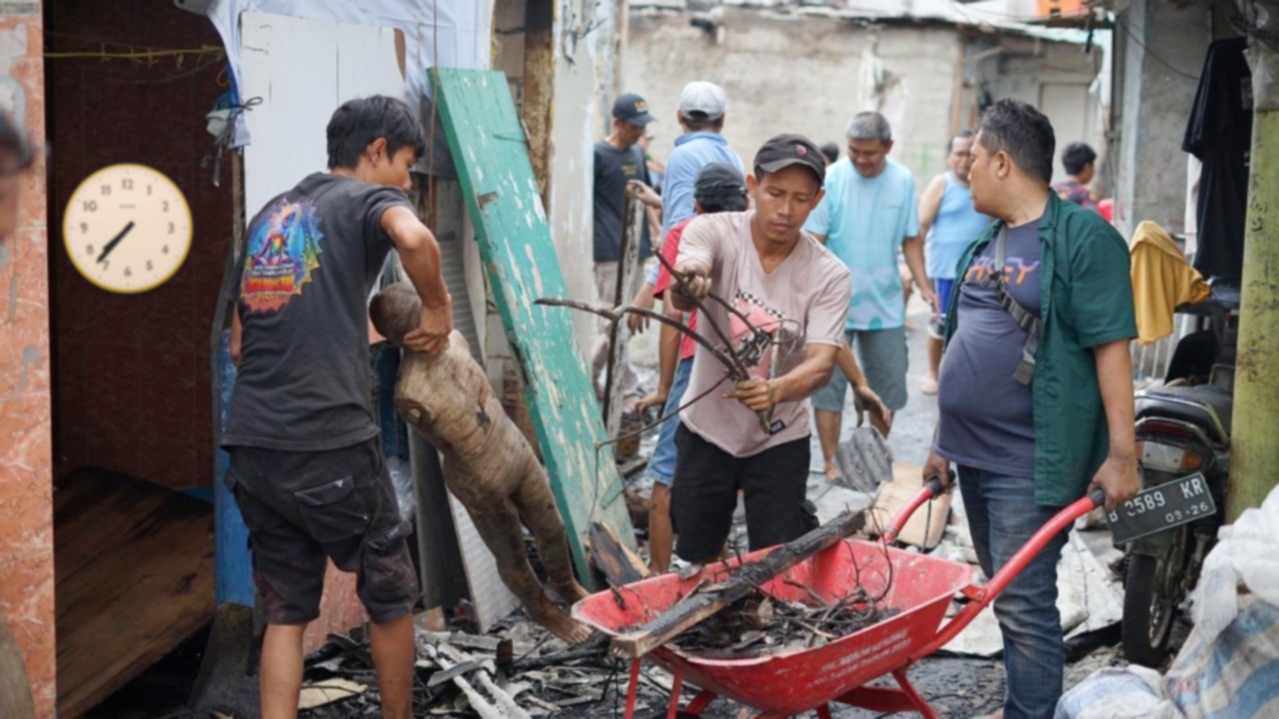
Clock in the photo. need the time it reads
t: 7:37
